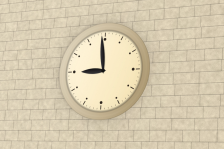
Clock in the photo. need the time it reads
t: 8:59
